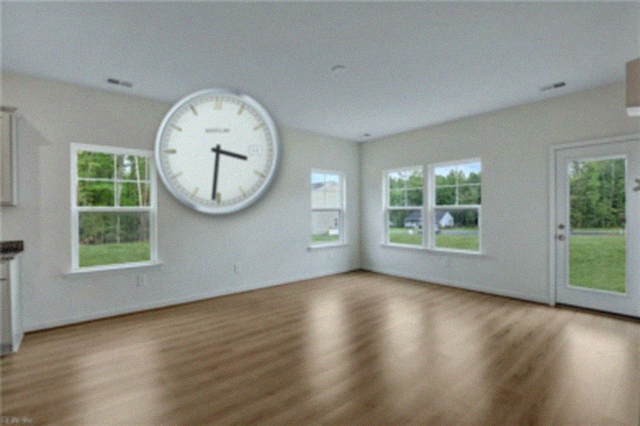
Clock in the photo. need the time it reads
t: 3:31
